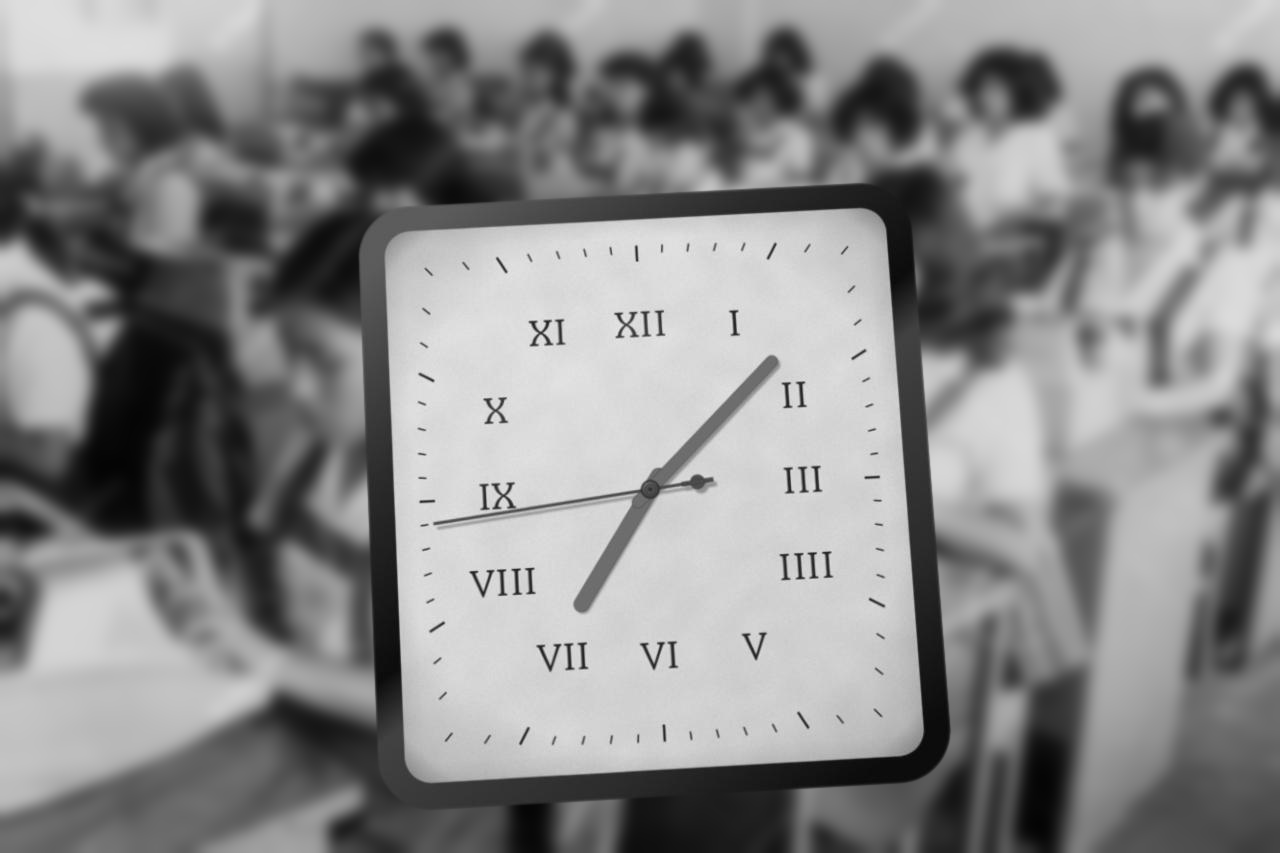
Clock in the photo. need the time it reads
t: 7:07:44
